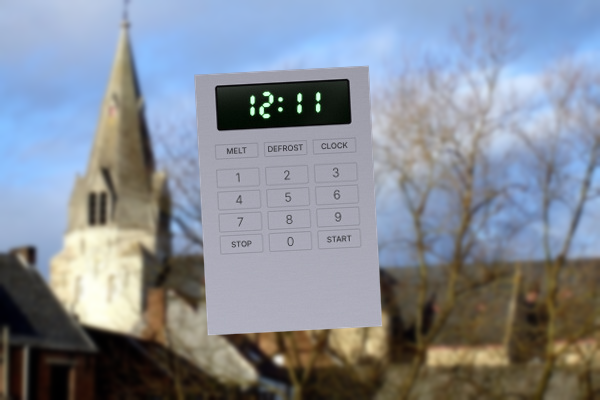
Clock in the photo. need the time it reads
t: 12:11
